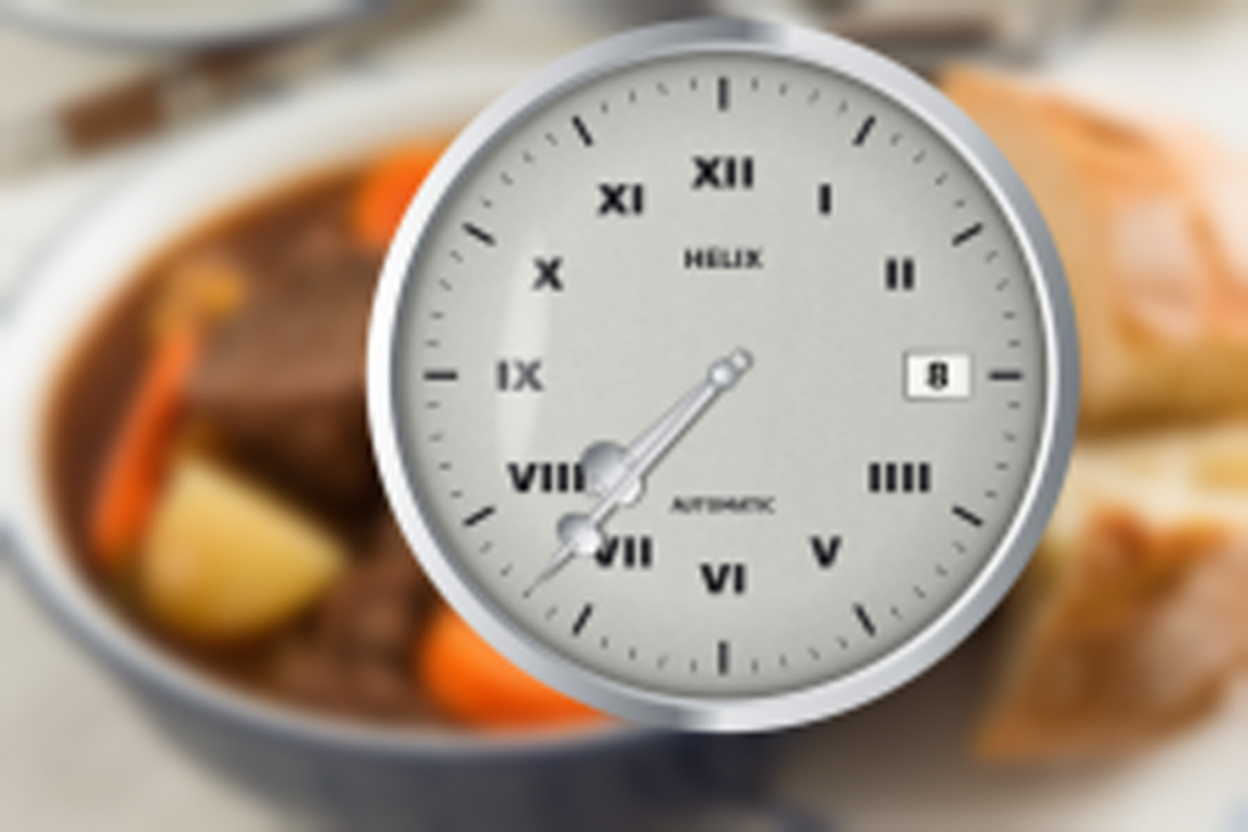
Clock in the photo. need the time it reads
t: 7:37
